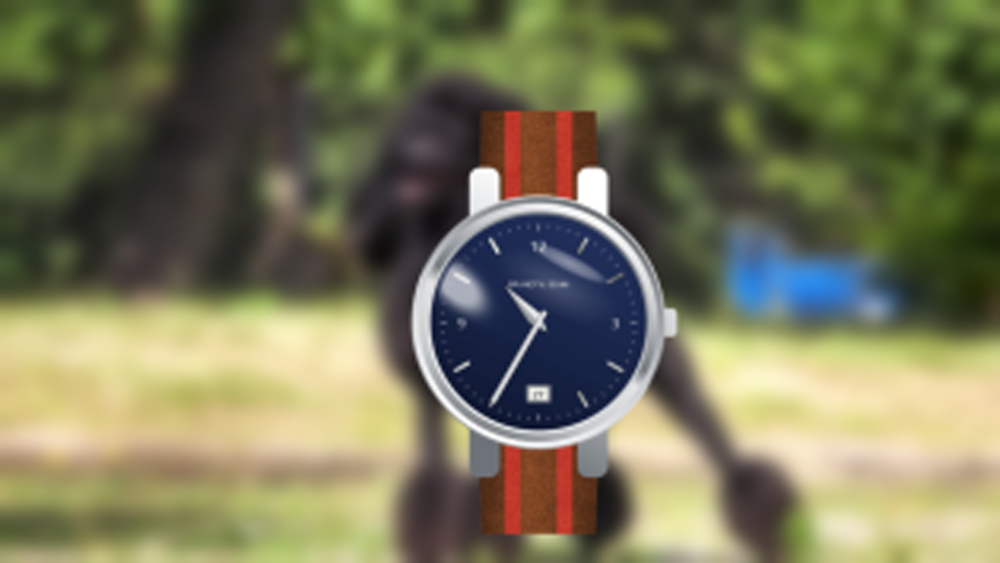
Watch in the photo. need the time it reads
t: 10:35
